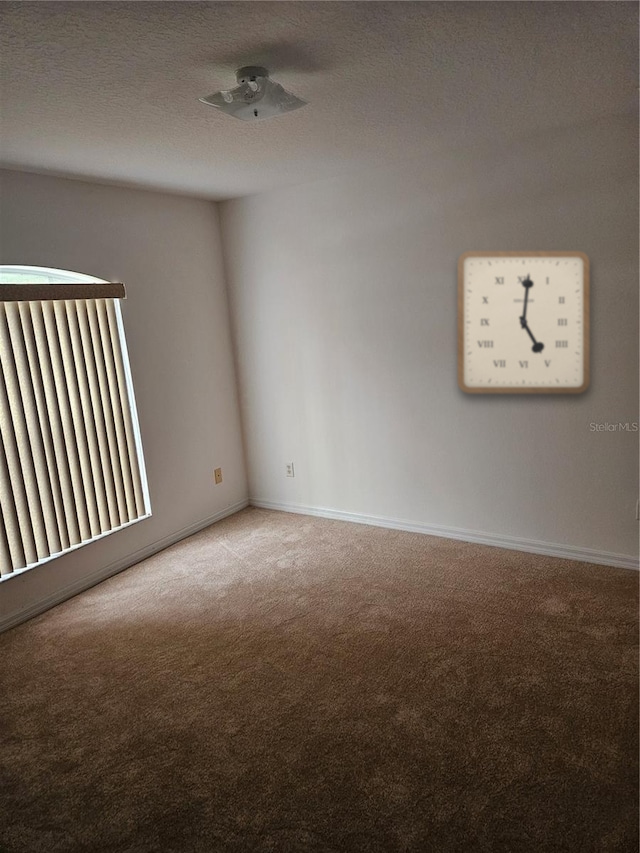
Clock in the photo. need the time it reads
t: 5:01
